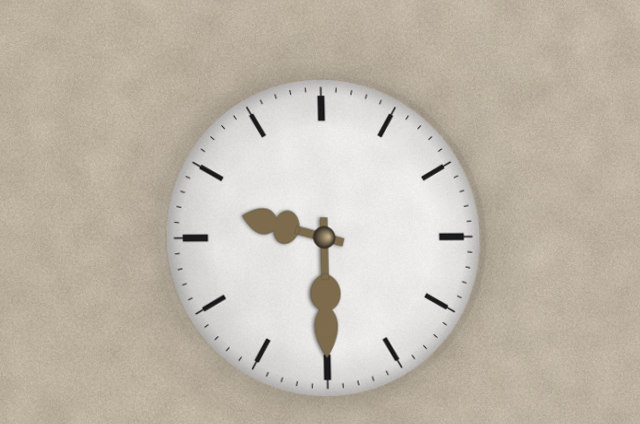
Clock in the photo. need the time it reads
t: 9:30
